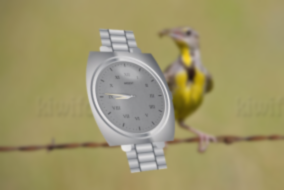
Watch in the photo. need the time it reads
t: 8:46
